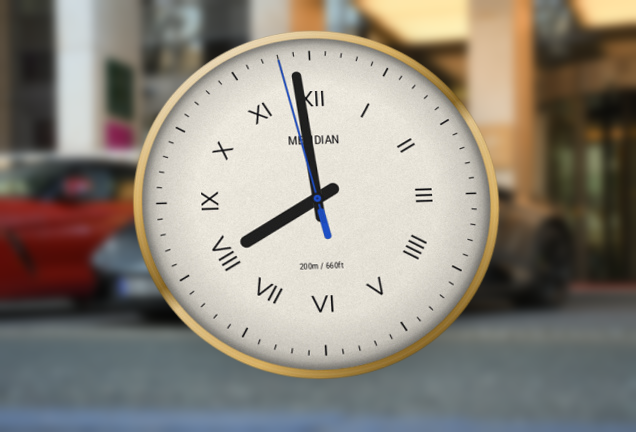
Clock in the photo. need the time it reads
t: 7:58:58
